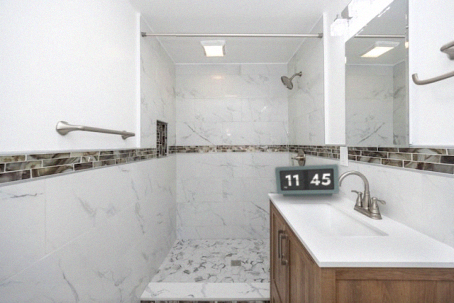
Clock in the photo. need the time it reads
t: 11:45
